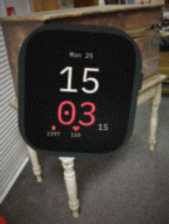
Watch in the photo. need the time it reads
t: 15:03
